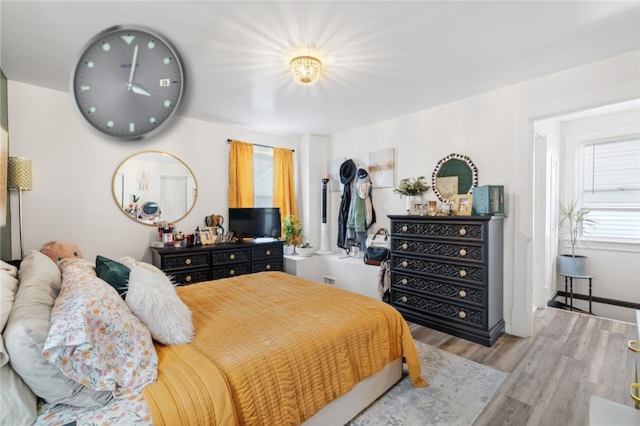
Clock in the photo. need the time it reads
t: 4:02
